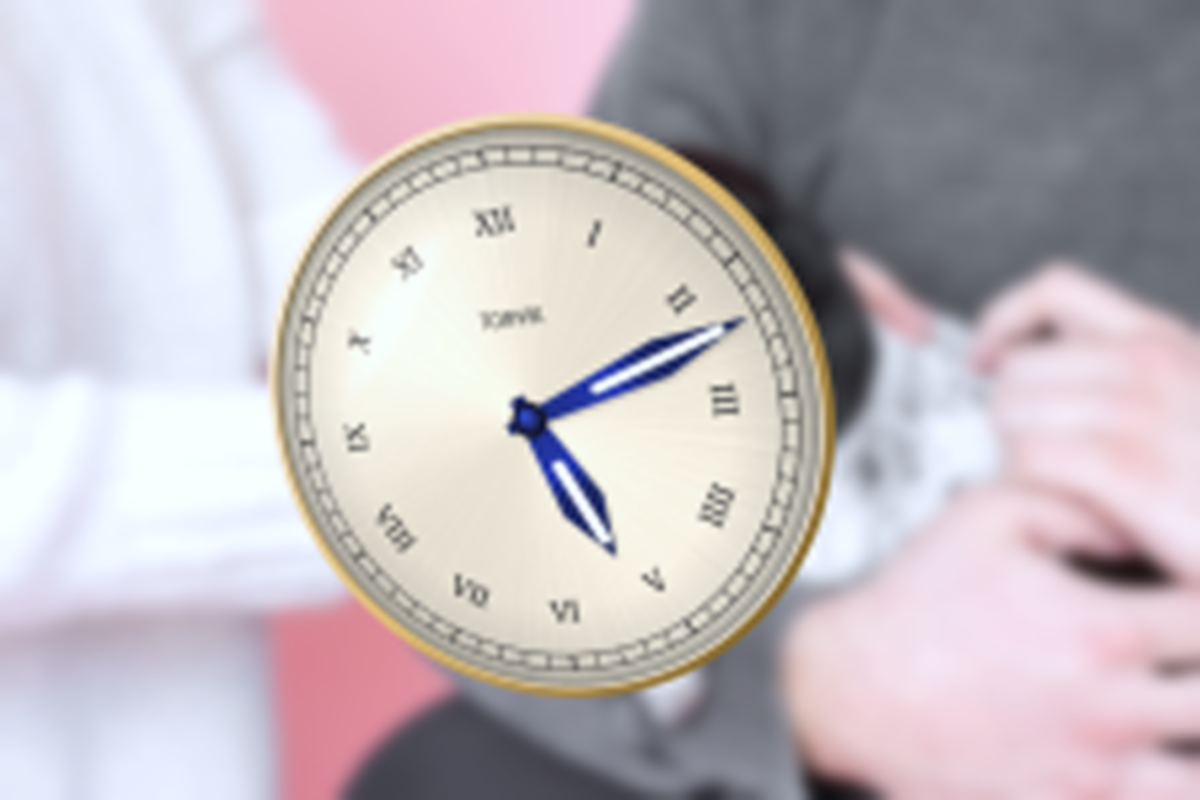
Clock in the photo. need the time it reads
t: 5:12
